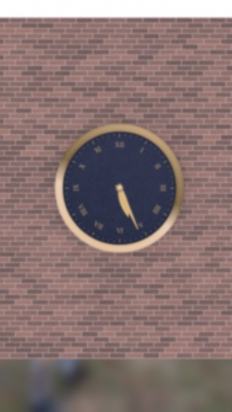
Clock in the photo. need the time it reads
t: 5:26
